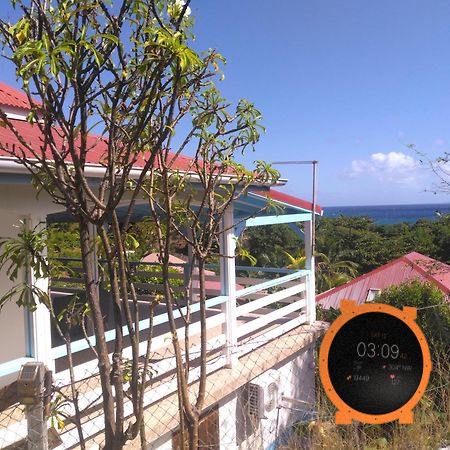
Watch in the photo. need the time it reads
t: 3:09
